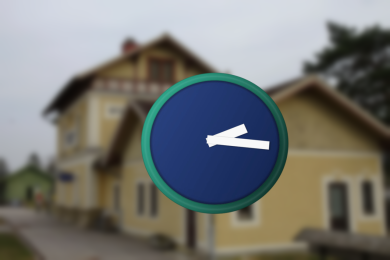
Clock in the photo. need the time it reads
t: 2:16
